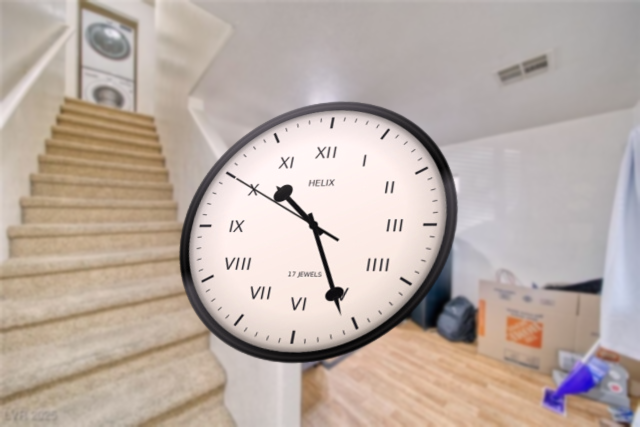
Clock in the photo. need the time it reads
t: 10:25:50
